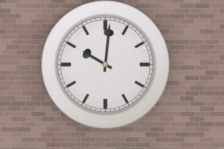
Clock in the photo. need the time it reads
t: 10:01
